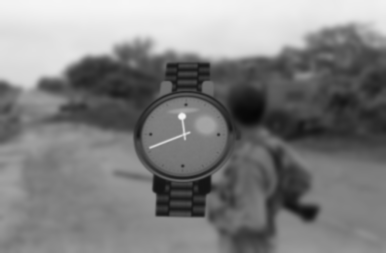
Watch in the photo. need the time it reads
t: 11:41
